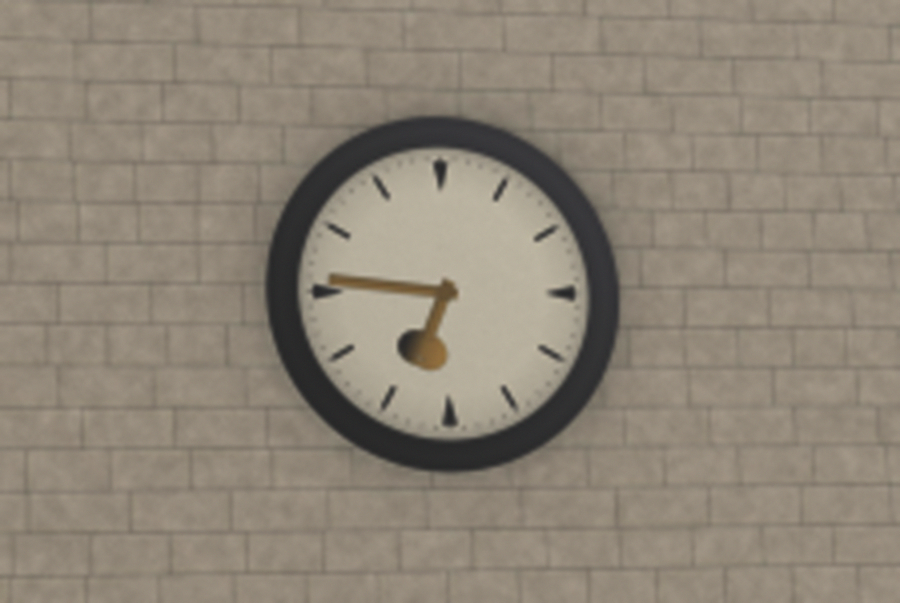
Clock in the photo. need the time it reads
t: 6:46
